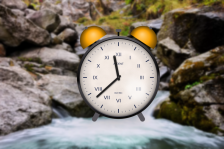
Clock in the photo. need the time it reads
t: 11:38
